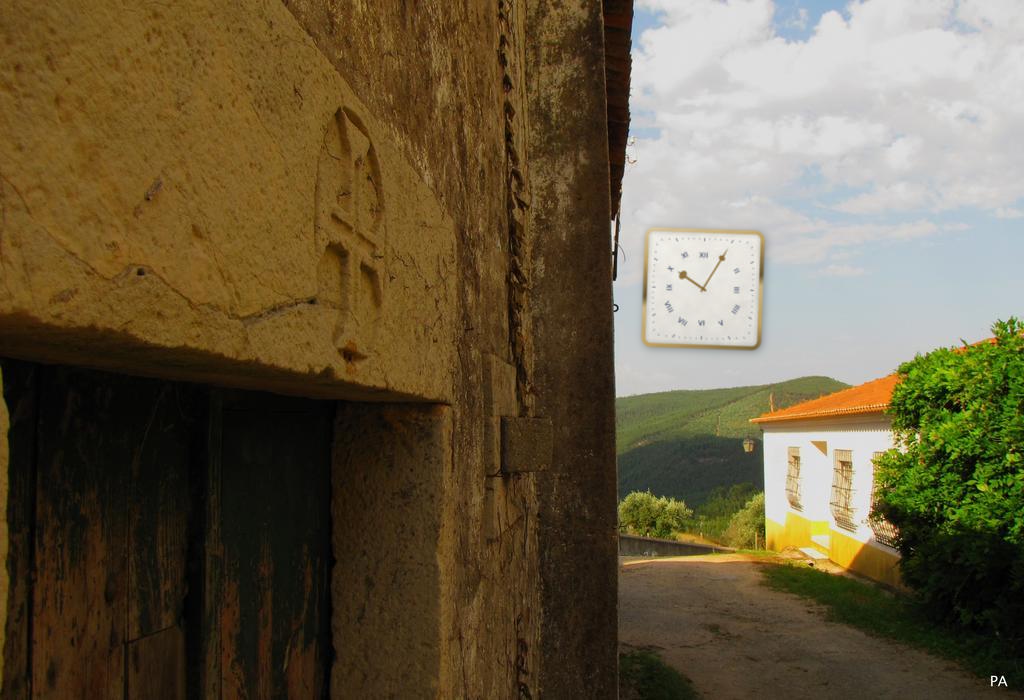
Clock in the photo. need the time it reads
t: 10:05
